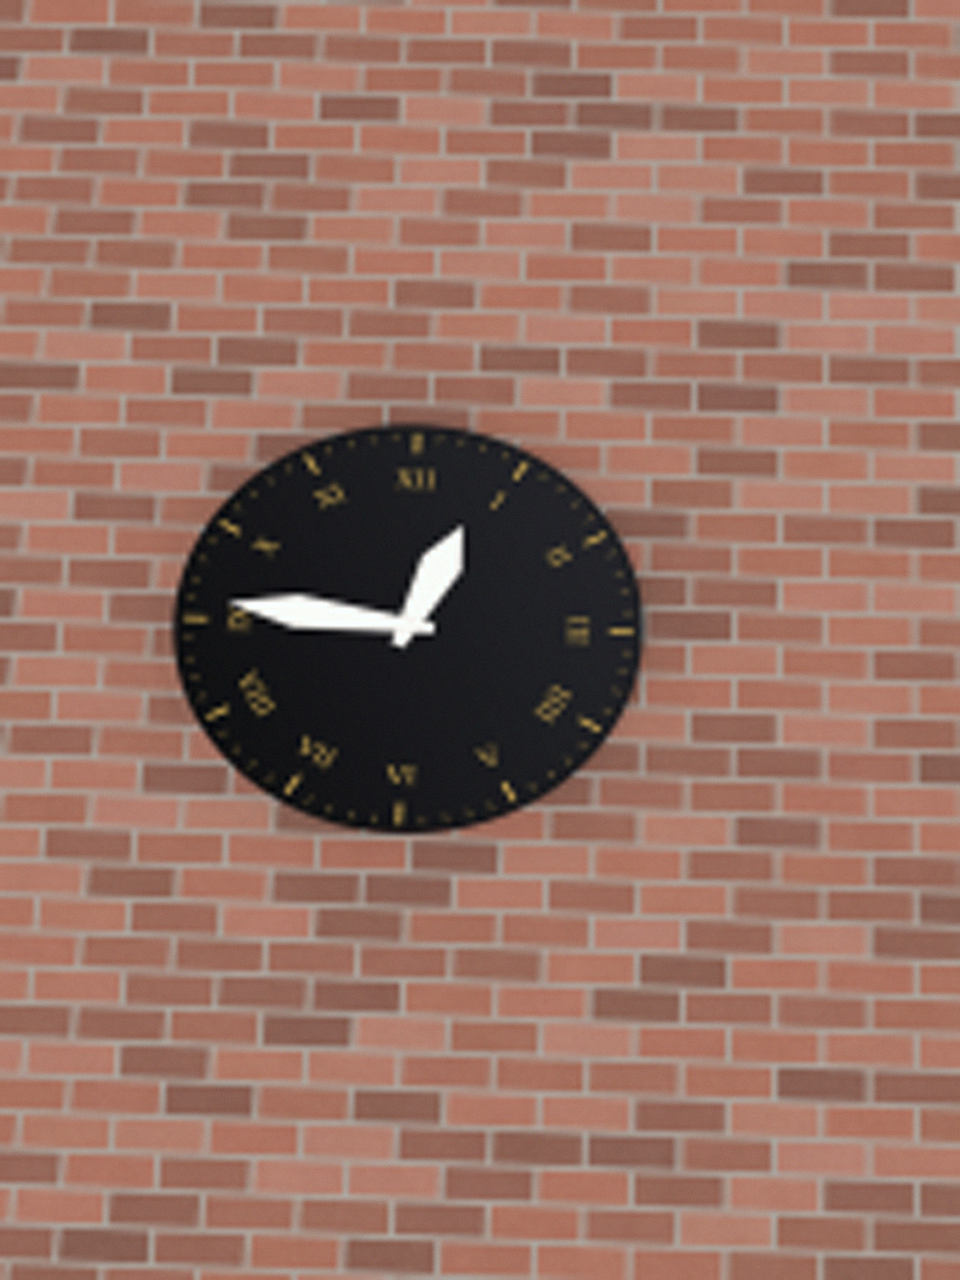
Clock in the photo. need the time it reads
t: 12:46
